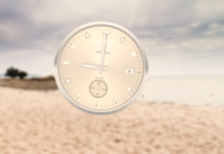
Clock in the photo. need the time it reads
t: 9:00
